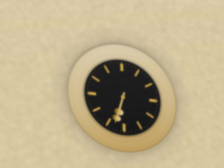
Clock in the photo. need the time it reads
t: 6:33
